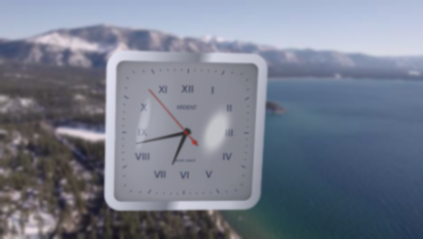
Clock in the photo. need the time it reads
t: 6:42:53
